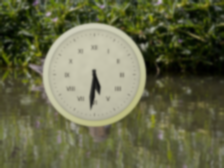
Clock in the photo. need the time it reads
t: 5:31
